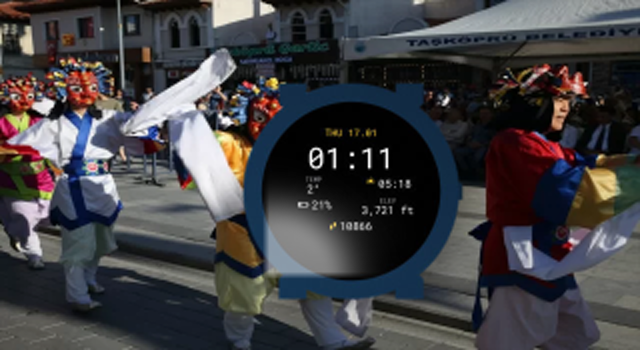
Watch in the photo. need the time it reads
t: 1:11
